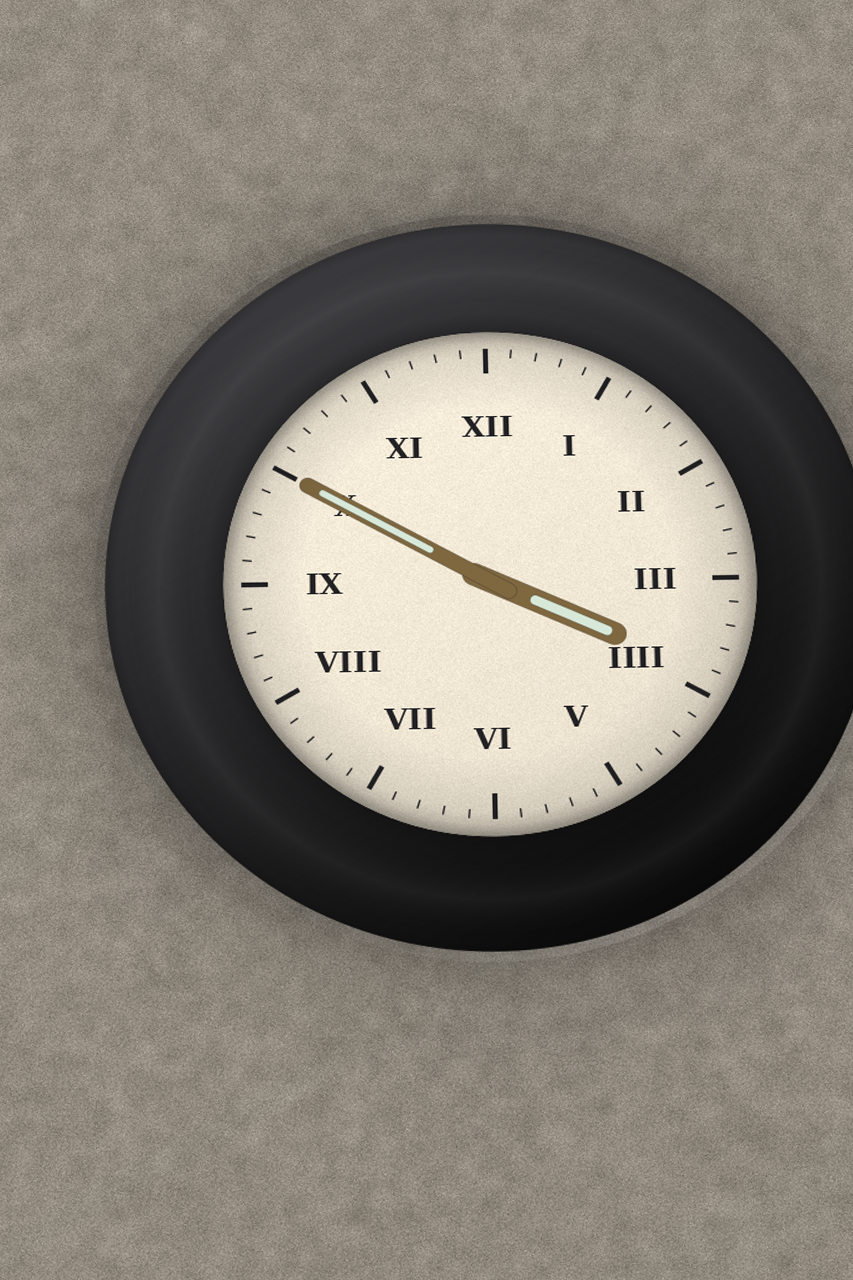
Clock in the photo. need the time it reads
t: 3:50
